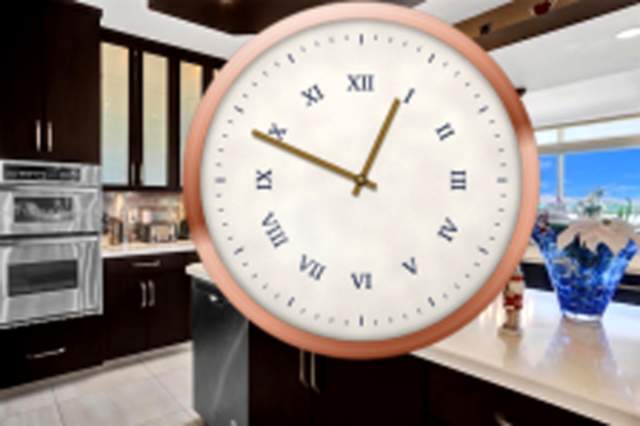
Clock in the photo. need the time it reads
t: 12:49
